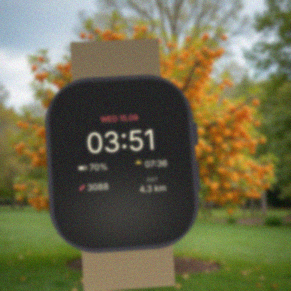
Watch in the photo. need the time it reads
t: 3:51
